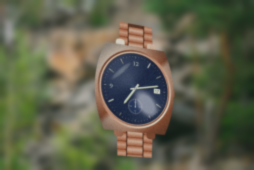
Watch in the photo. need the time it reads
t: 7:13
